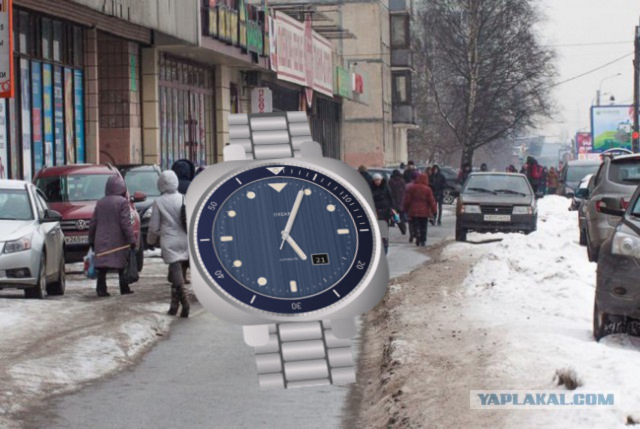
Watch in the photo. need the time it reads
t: 5:04:04
